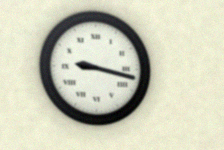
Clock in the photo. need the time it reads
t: 9:17
